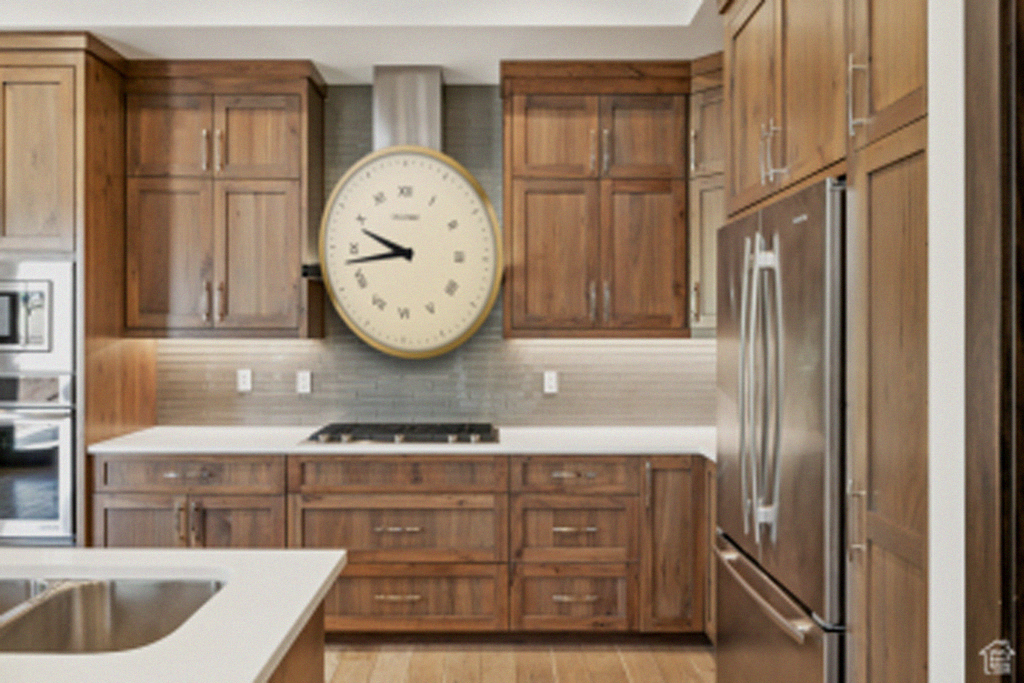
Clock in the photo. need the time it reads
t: 9:43
